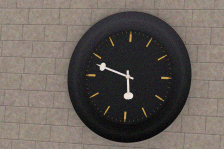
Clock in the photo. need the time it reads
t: 5:48
